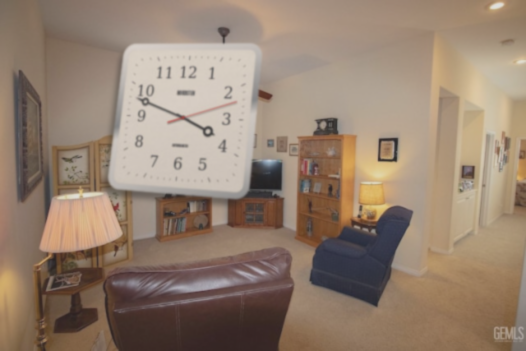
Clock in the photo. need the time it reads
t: 3:48:12
